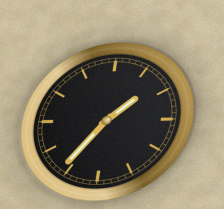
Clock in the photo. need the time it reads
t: 1:36
